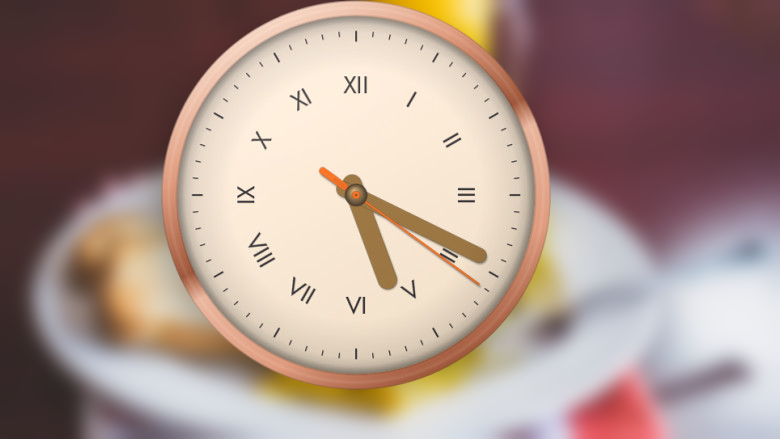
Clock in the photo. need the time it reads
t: 5:19:21
